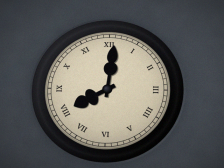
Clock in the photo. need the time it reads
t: 8:01
